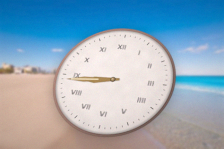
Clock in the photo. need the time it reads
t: 8:44
